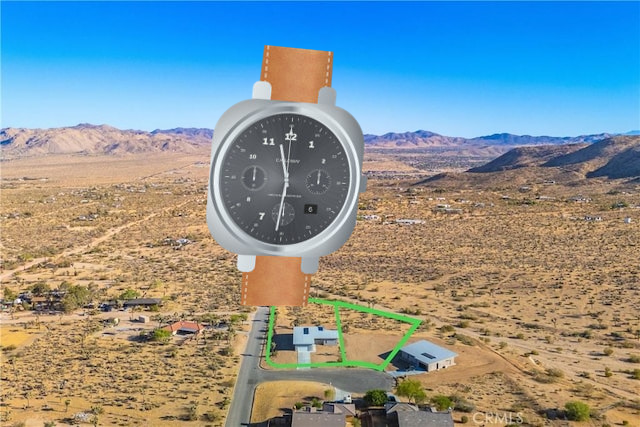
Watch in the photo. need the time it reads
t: 11:31
